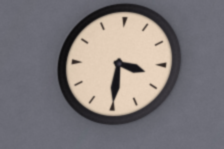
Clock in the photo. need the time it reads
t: 3:30
